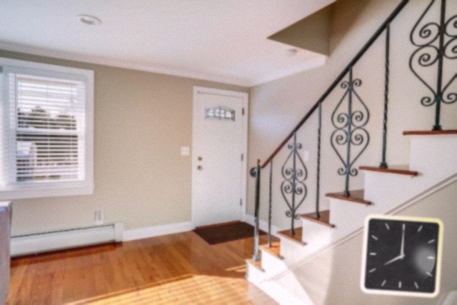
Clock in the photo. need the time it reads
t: 8:00
